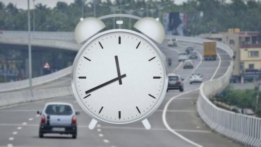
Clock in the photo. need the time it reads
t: 11:41
